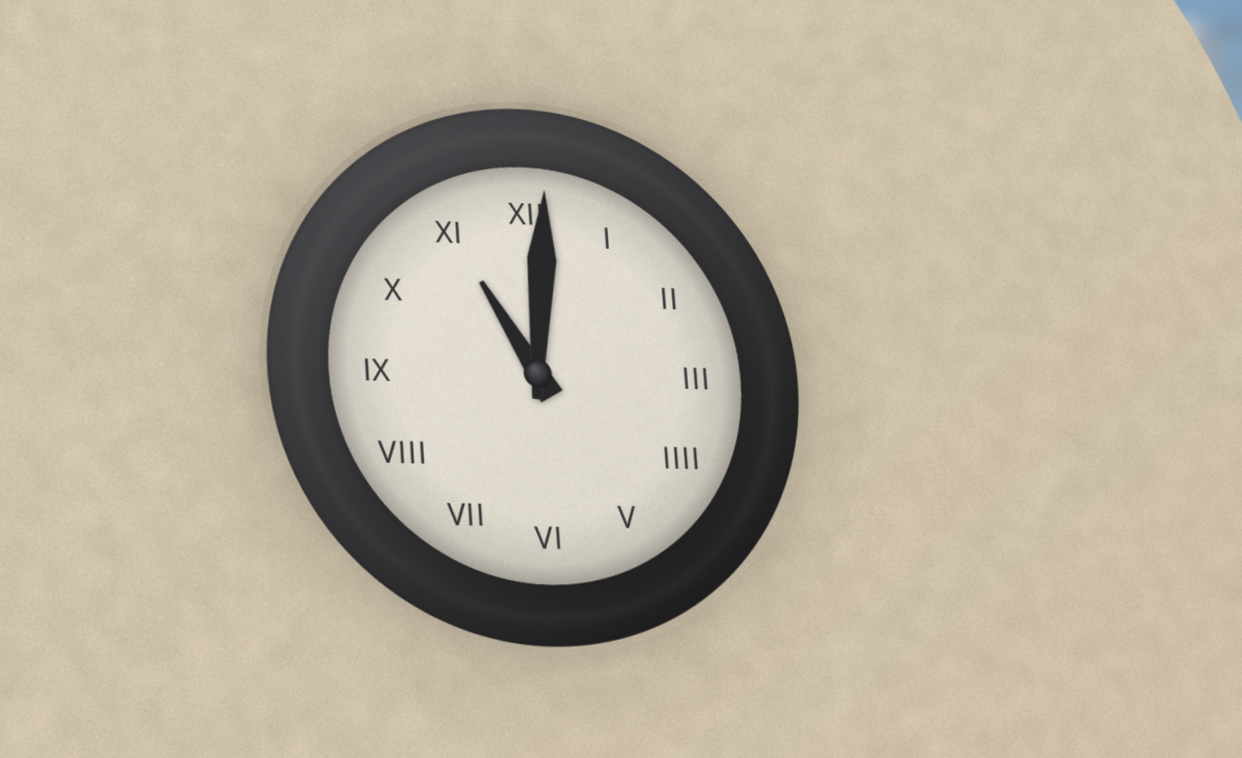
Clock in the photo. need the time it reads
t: 11:01
